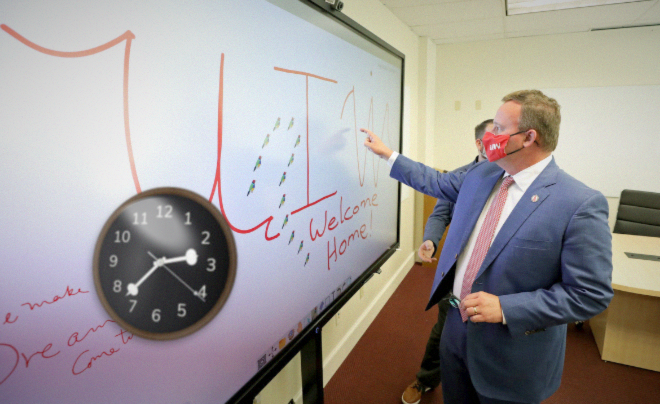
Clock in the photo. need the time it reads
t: 2:37:21
